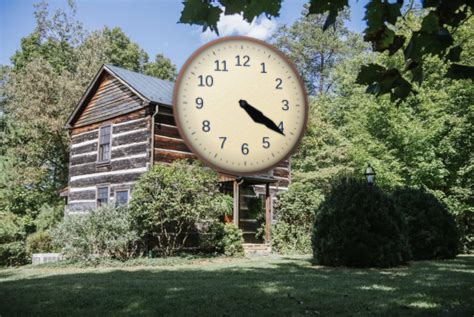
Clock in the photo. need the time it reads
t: 4:21
